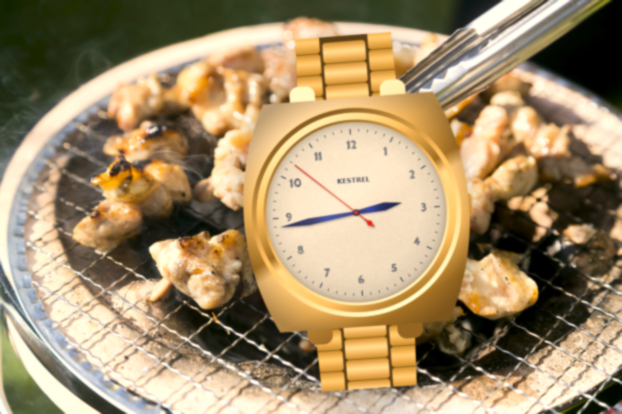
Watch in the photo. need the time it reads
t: 2:43:52
